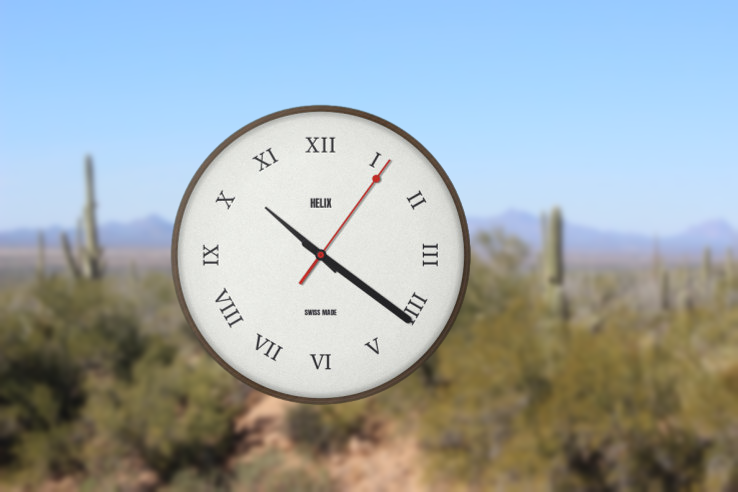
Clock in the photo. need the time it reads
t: 10:21:06
